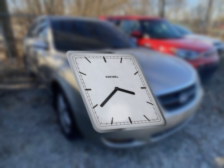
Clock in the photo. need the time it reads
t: 3:39
